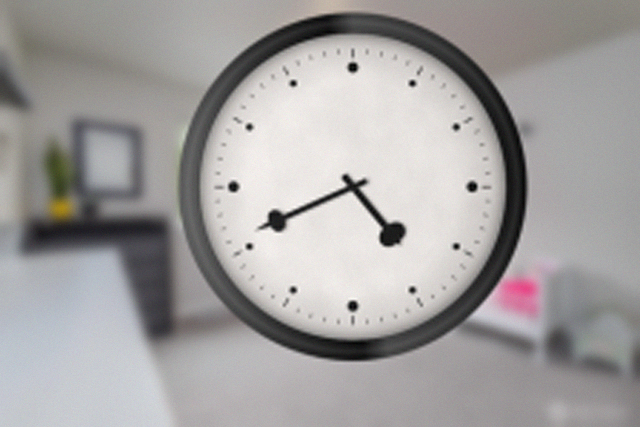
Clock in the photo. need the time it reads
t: 4:41
